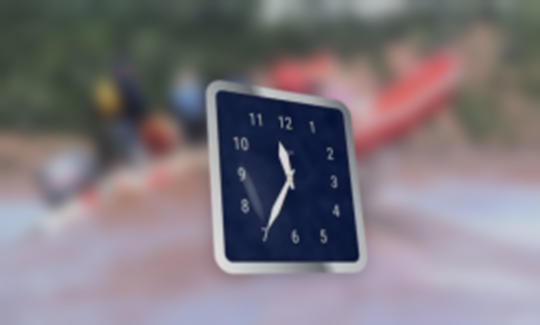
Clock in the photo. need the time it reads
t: 11:35
